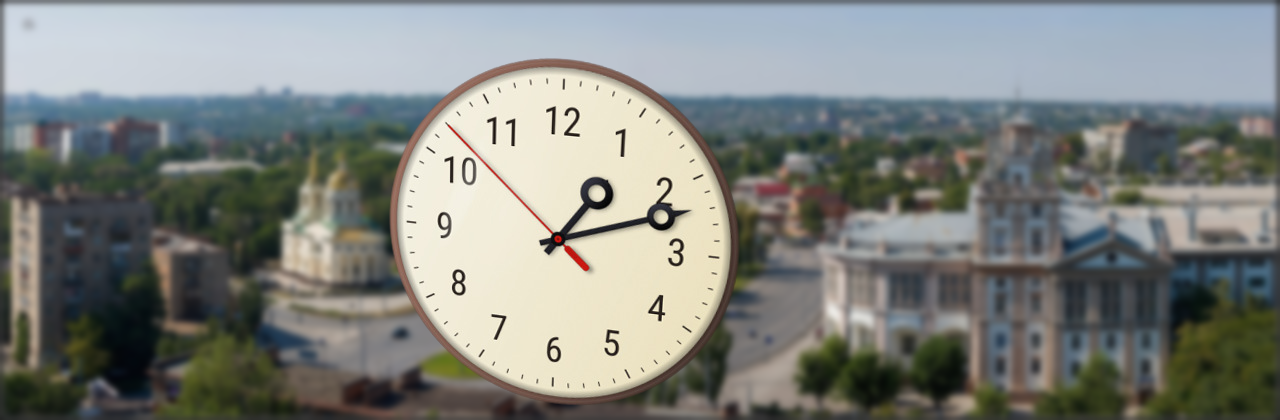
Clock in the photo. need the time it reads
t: 1:11:52
